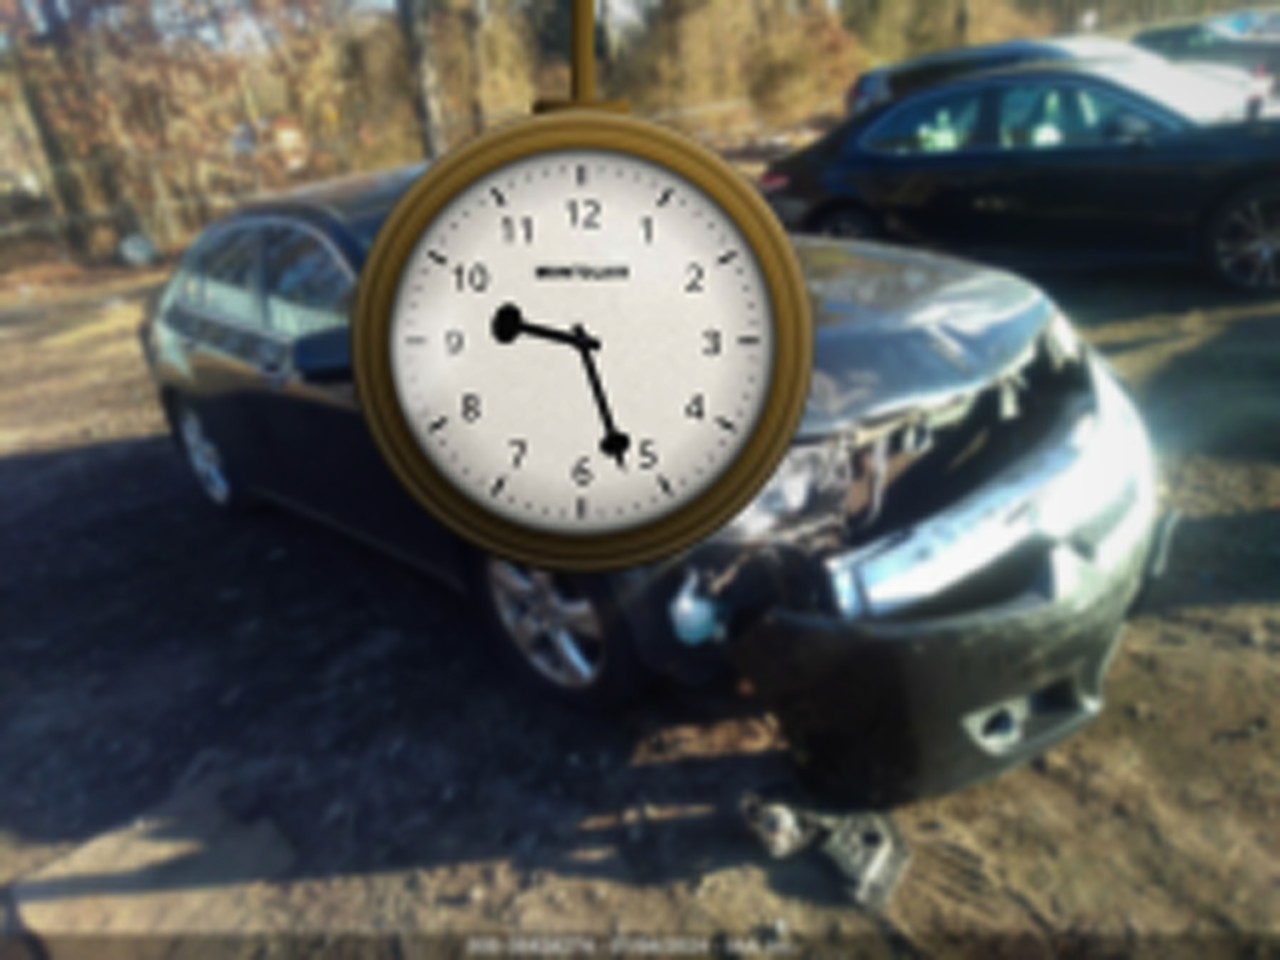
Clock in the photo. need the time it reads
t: 9:27
